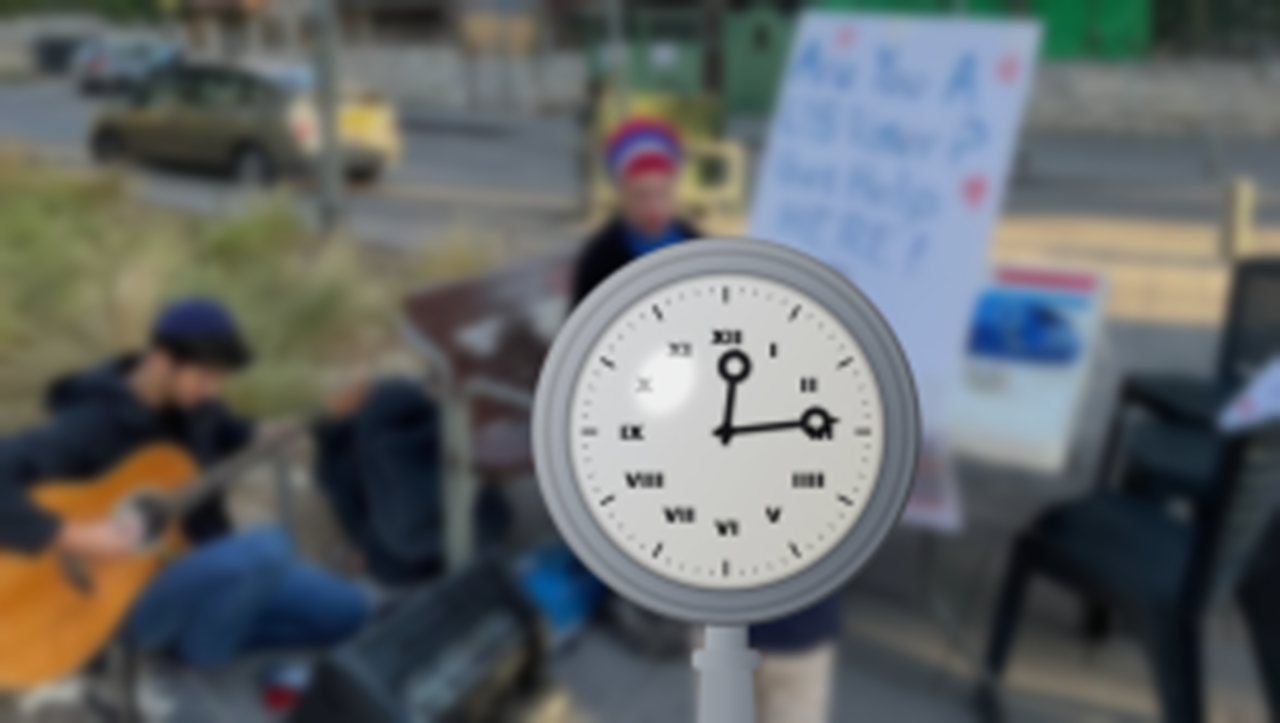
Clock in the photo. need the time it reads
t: 12:14
